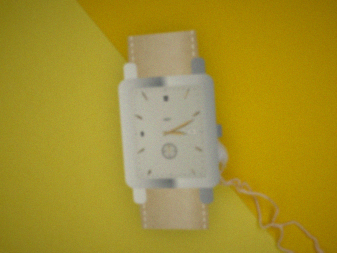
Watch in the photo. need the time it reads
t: 3:11
